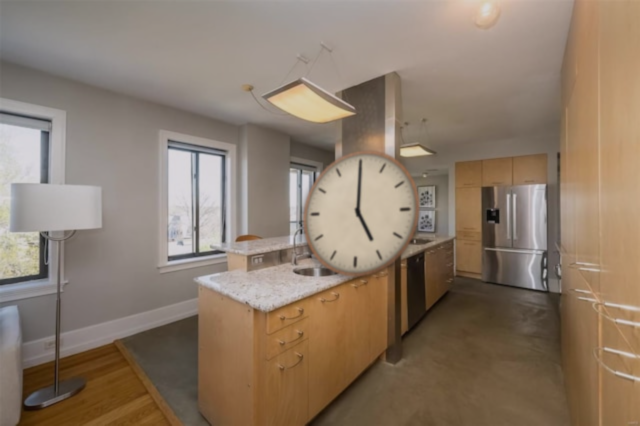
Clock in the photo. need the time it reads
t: 5:00
